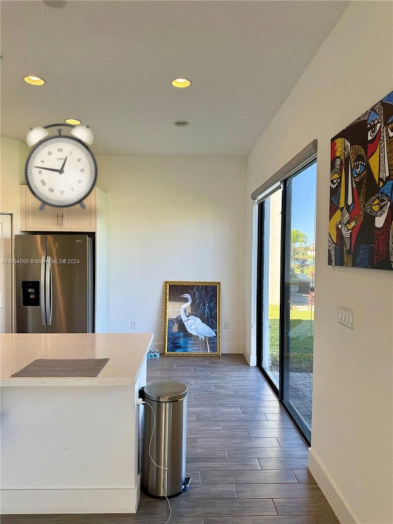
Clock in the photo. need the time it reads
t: 12:47
